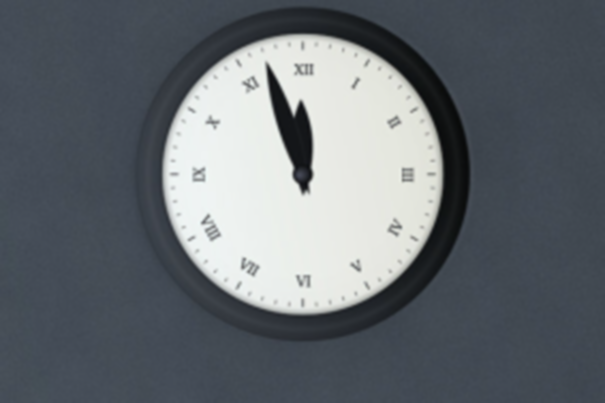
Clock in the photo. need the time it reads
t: 11:57
